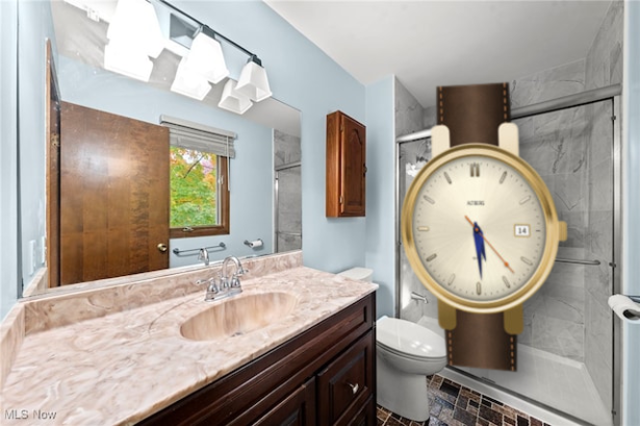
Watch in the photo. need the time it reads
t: 5:29:23
